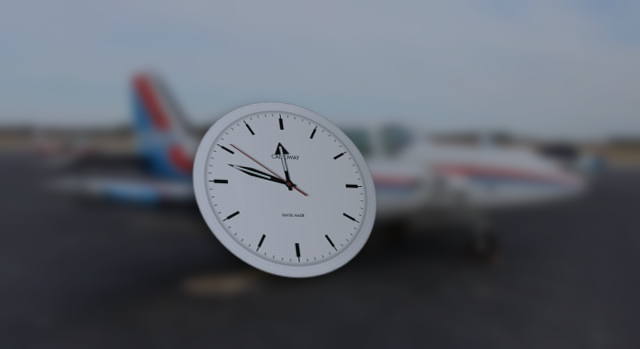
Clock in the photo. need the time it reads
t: 11:47:51
